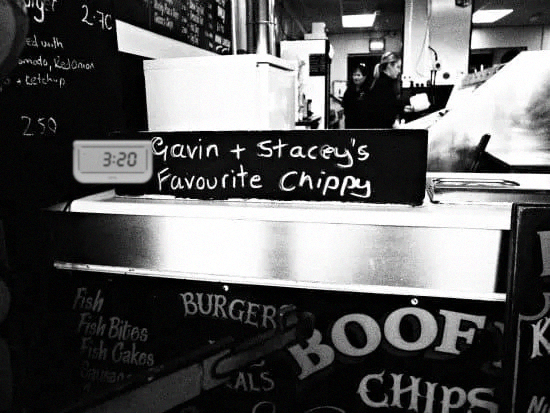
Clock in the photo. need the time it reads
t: 3:20
